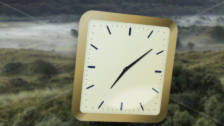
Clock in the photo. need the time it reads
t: 7:08
